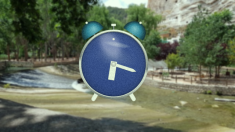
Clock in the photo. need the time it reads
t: 6:18
